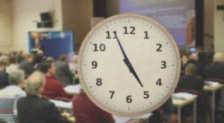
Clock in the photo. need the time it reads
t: 4:56
